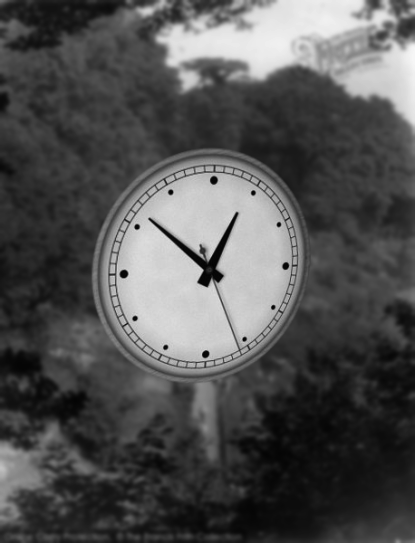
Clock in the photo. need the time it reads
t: 12:51:26
